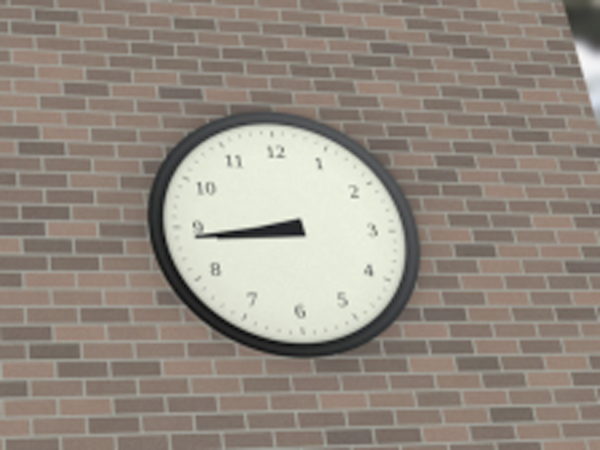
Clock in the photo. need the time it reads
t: 8:44
